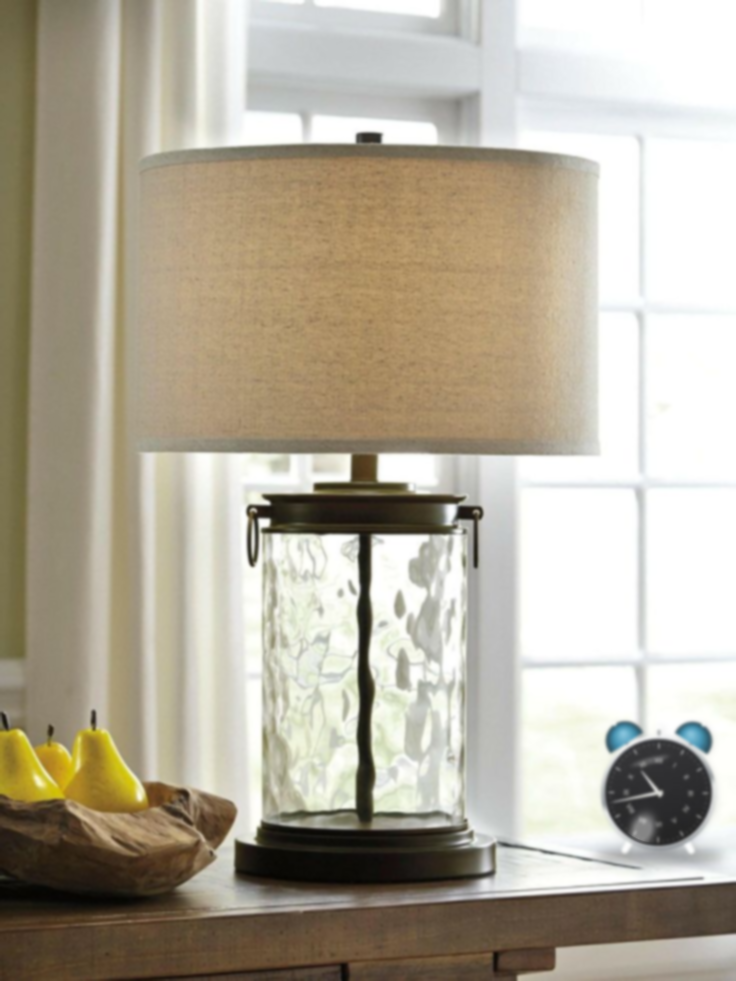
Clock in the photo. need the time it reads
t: 10:43
